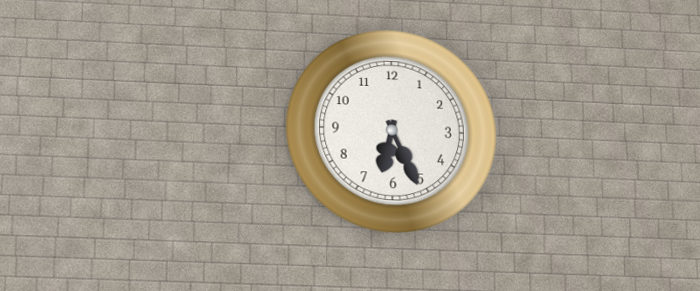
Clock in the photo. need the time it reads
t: 6:26
